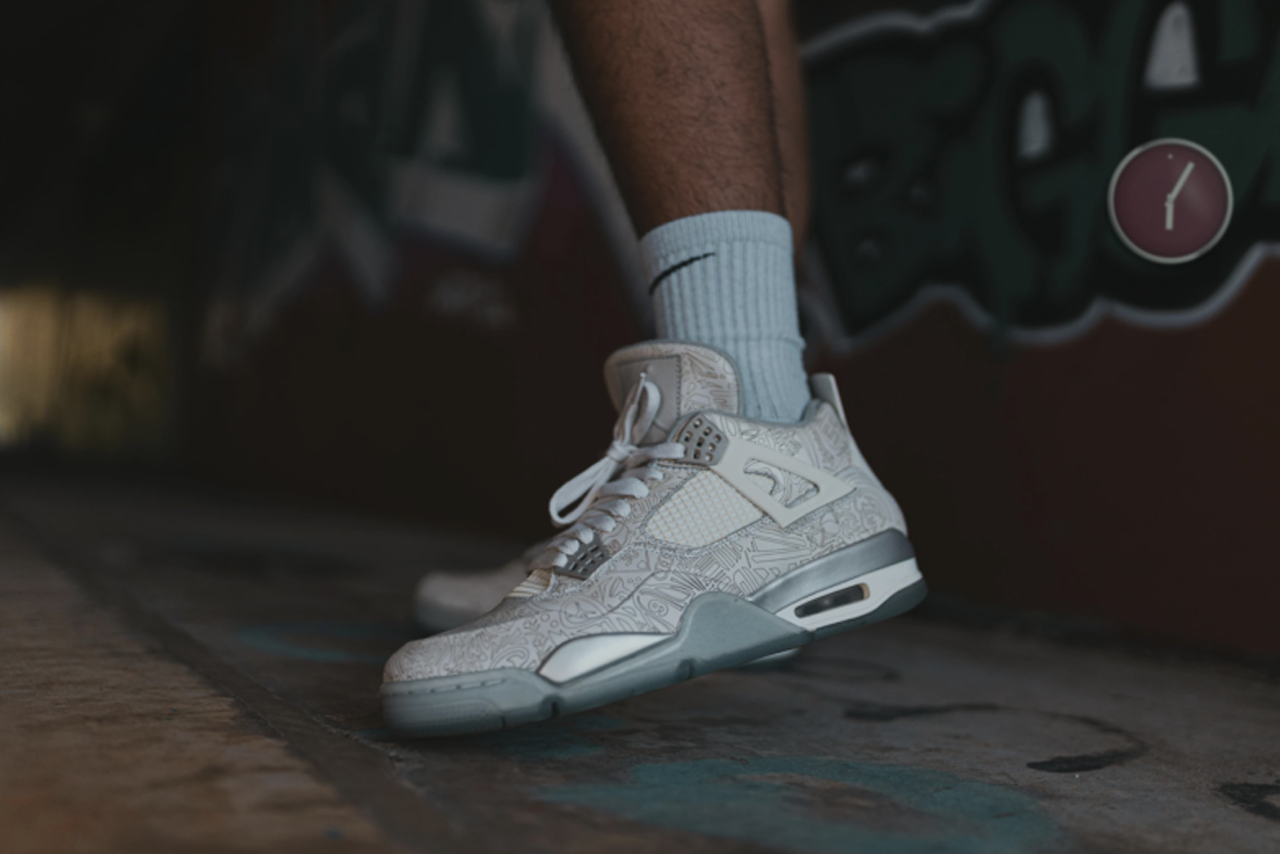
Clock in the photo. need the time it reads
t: 6:05
